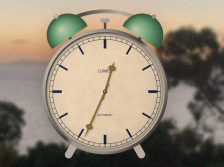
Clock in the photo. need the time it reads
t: 12:34
